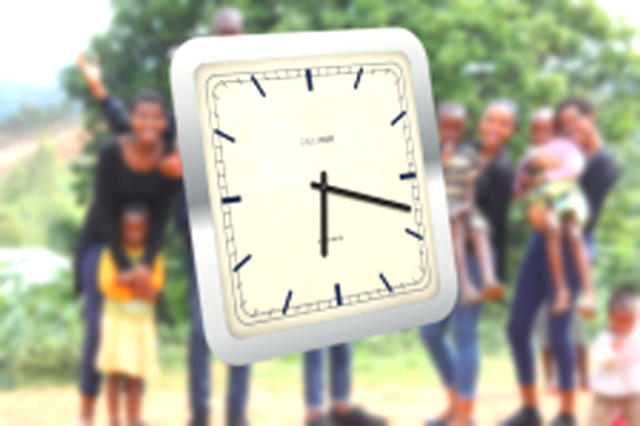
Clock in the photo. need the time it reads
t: 6:18
